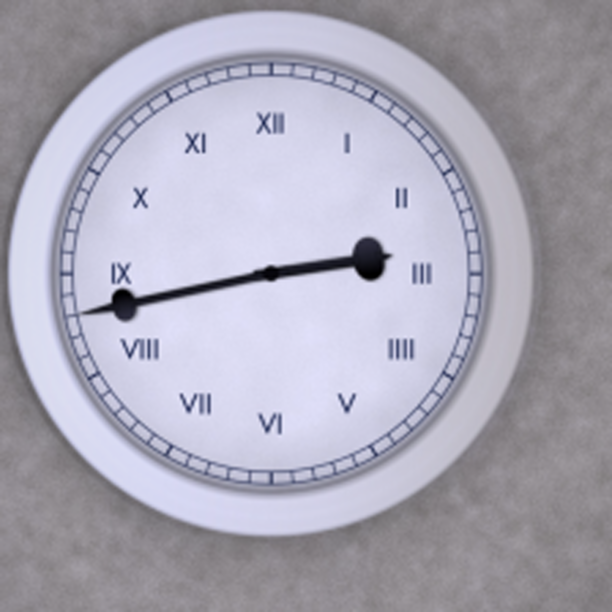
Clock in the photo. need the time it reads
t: 2:43
